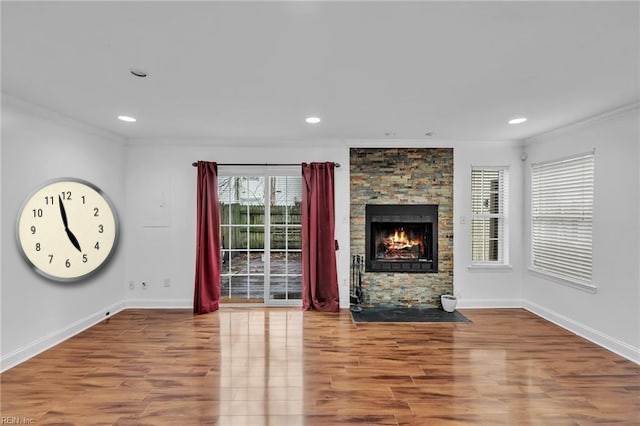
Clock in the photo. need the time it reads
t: 4:58
